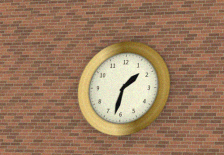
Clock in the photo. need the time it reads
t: 1:32
